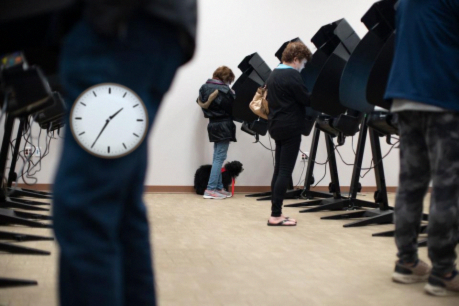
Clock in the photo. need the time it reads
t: 1:35
